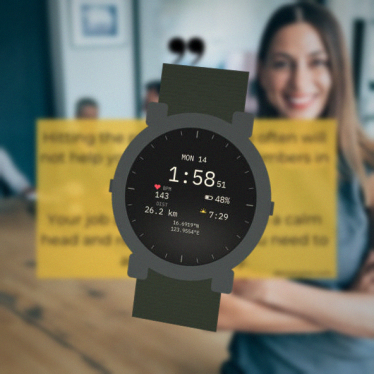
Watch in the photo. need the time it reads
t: 1:58:51
